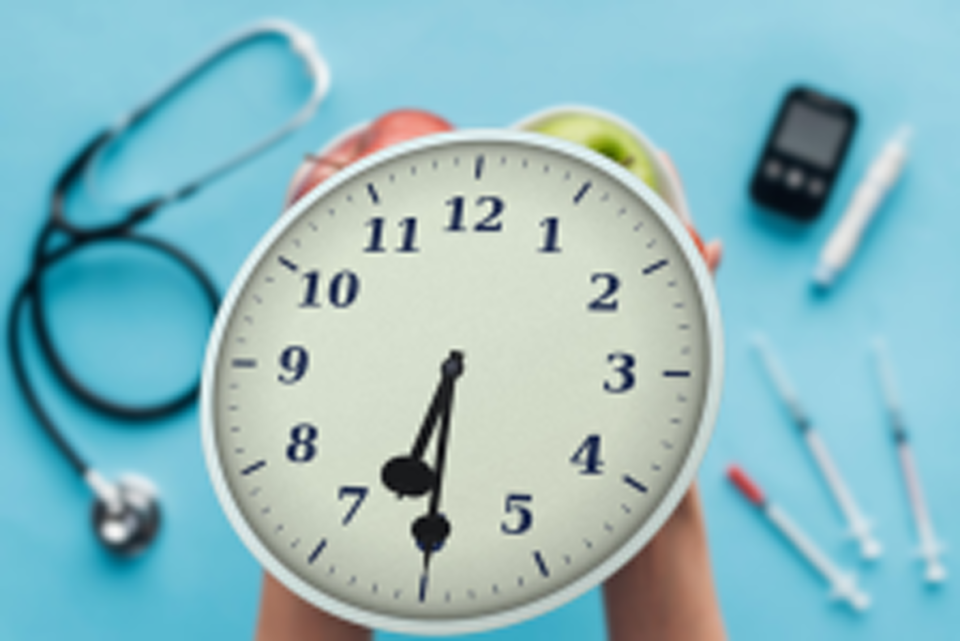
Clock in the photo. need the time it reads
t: 6:30
